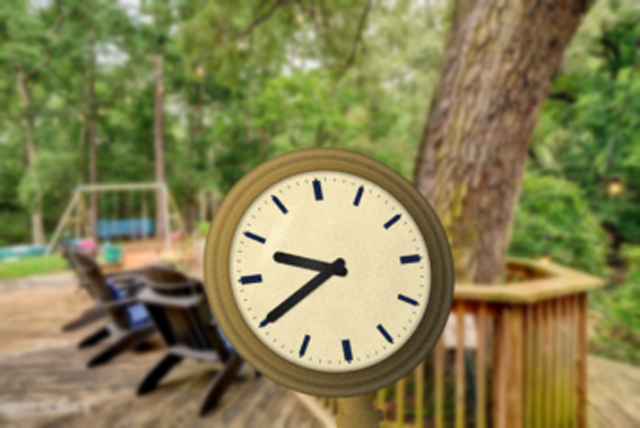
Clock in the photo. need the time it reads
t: 9:40
